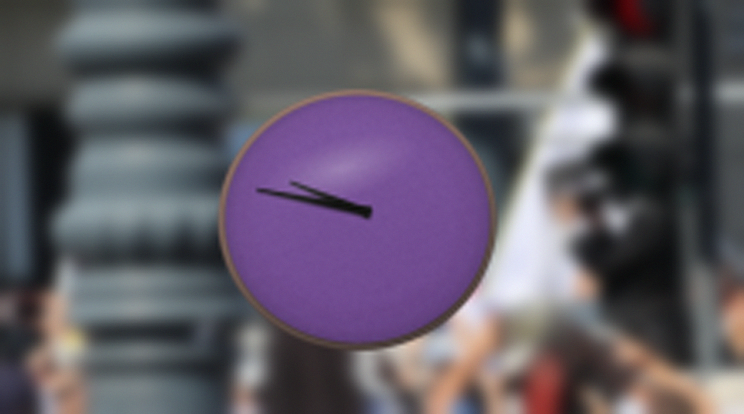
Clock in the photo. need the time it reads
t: 9:47
